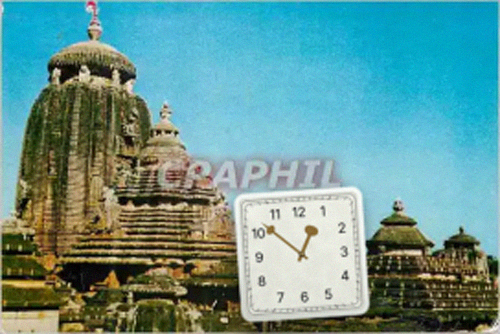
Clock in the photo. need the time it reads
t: 12:52
